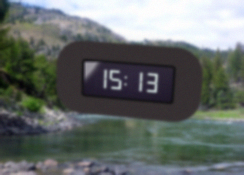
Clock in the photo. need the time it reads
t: 15:13
